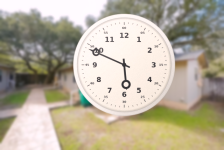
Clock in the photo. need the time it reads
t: 5:49
